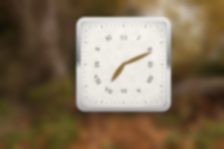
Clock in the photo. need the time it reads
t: 7:11
